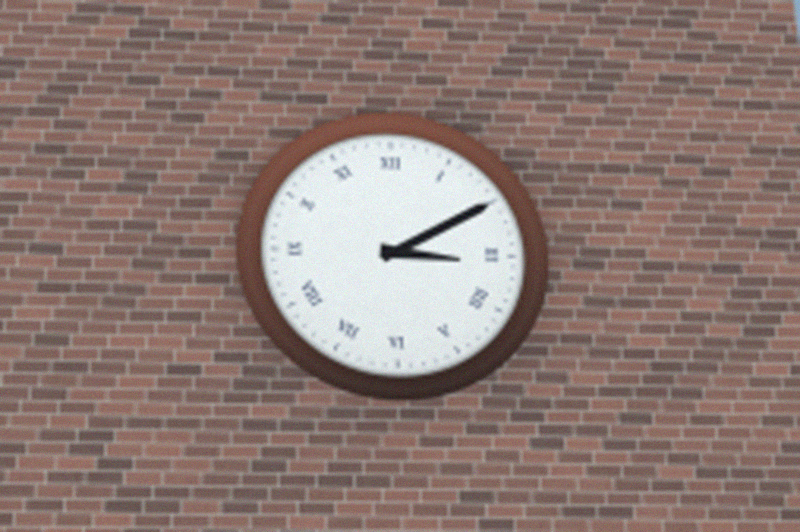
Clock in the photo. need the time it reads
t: 3:10
